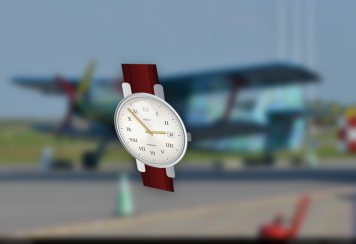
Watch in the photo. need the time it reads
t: 2:53
